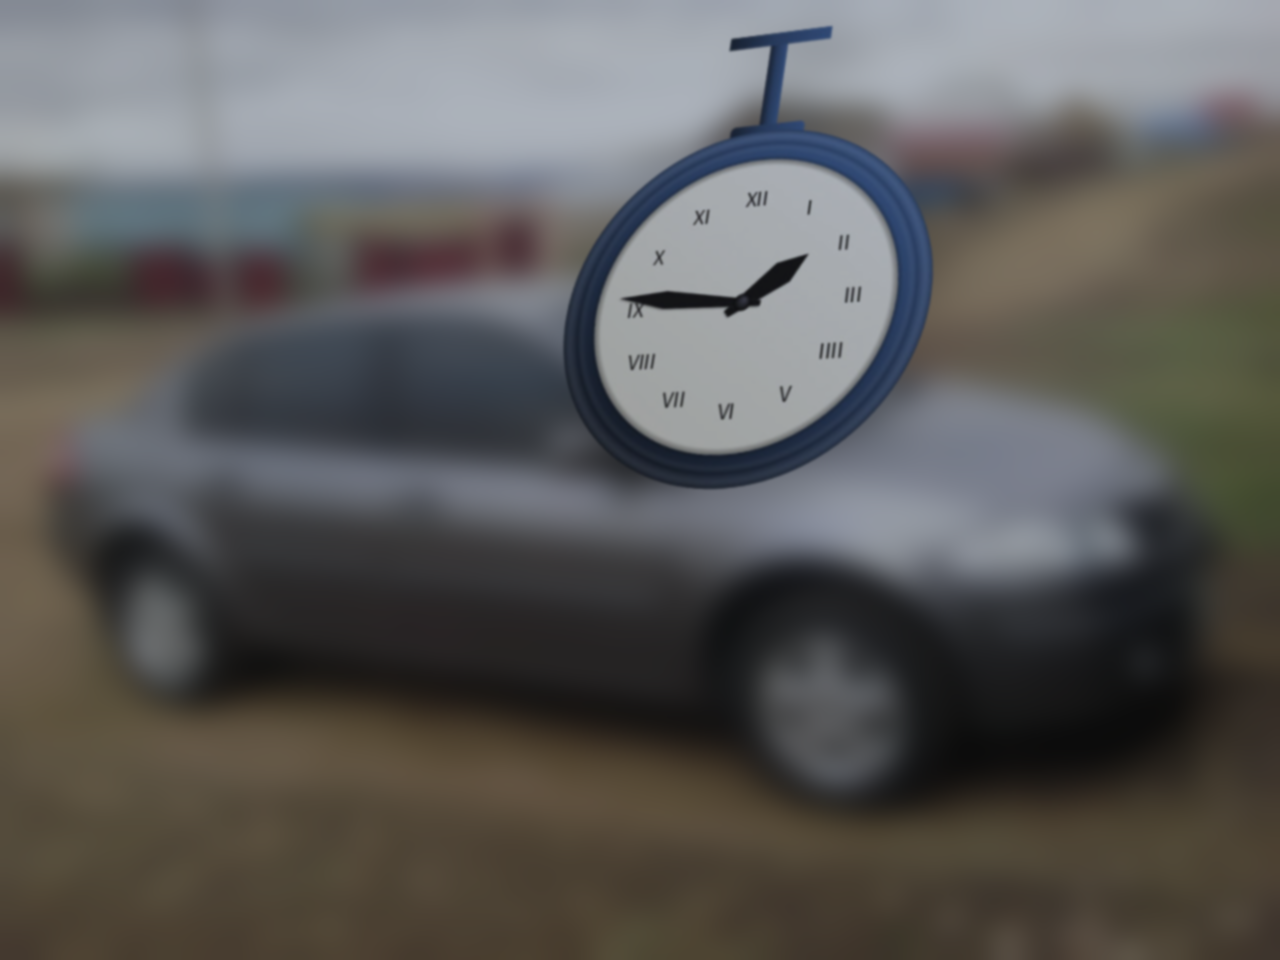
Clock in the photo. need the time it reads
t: 1:46
